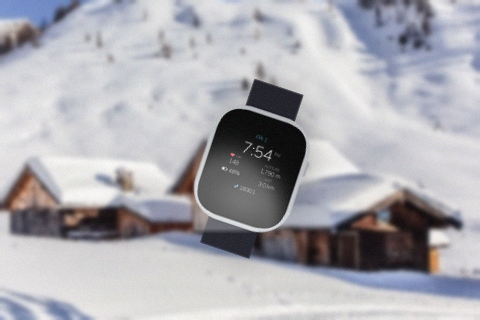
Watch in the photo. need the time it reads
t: 7:54
